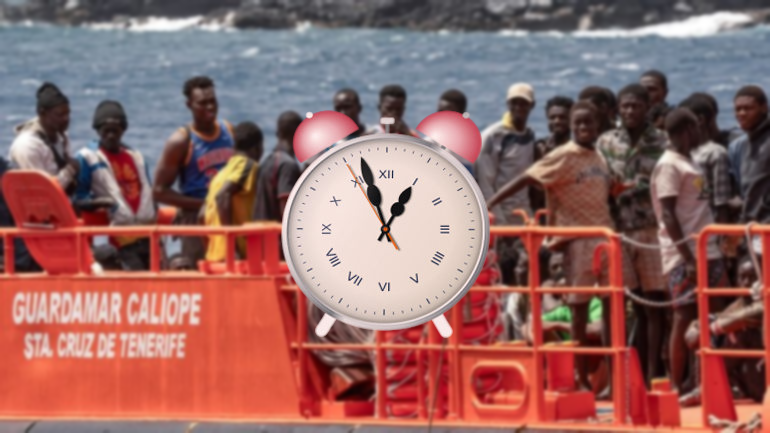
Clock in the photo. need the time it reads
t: 12:56:55
